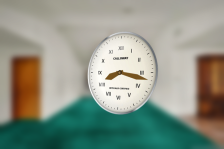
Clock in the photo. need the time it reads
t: 8:17
